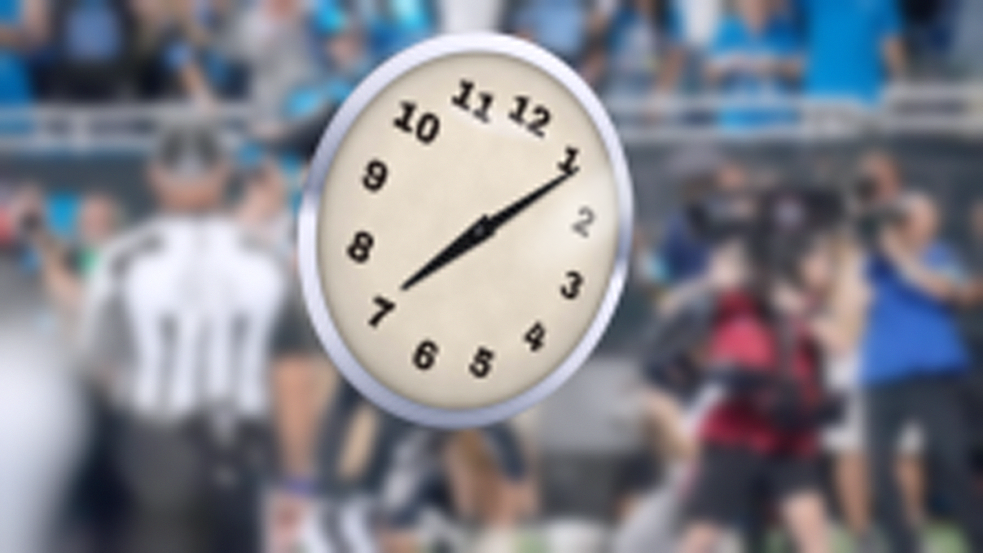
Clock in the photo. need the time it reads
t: 7:06
